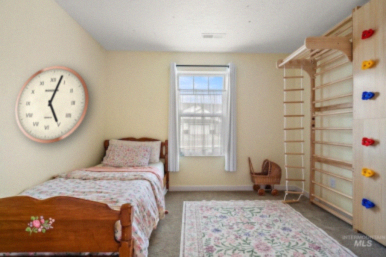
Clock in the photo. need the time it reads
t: 5:03
